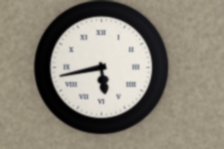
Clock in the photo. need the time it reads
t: 5:43
